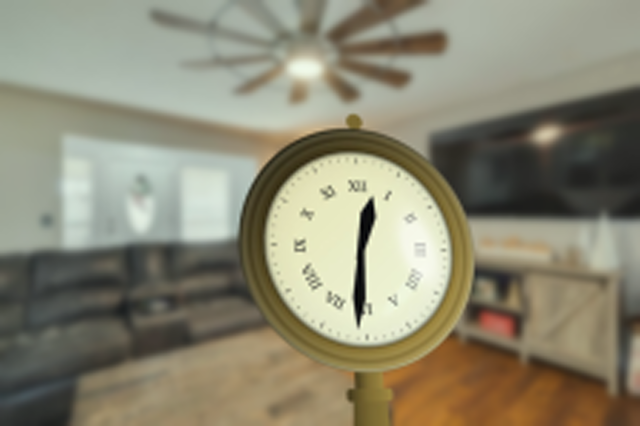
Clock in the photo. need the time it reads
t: 12:31
